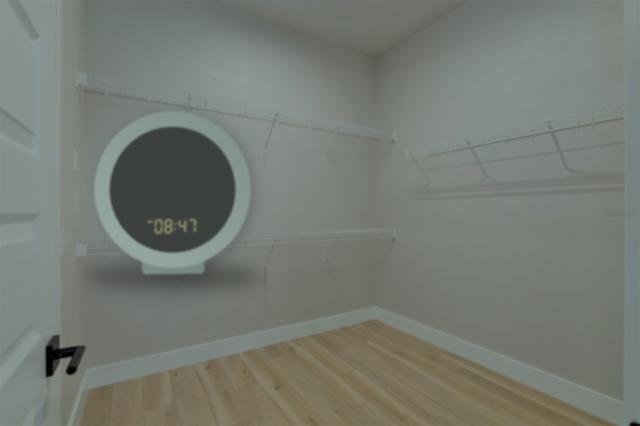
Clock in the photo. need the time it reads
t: 8:47
